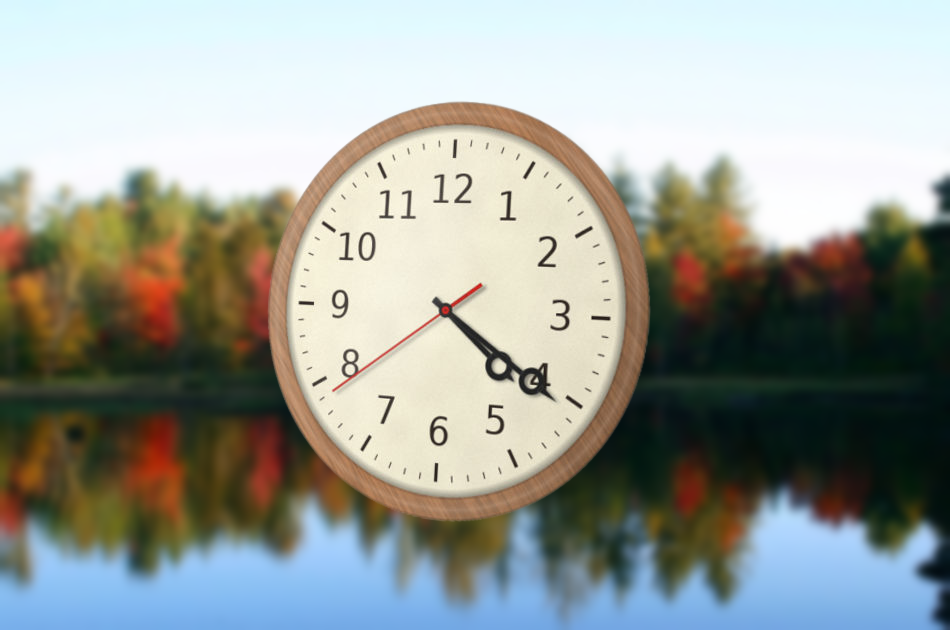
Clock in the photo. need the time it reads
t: 4:20:39
